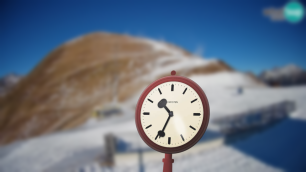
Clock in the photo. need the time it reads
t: 10:34
